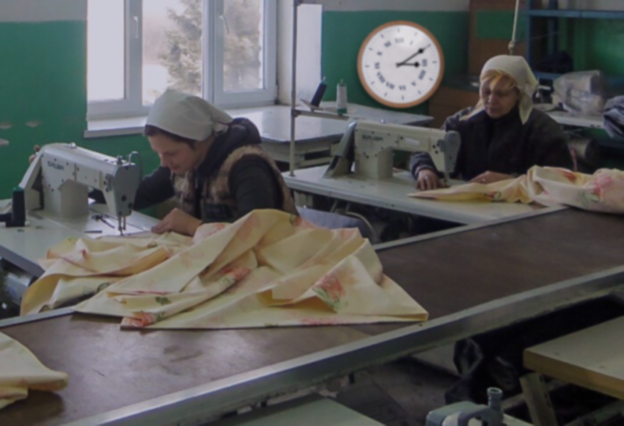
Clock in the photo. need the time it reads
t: 3:10
